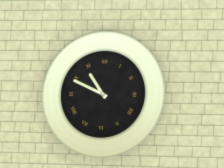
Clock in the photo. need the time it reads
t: 10:49
